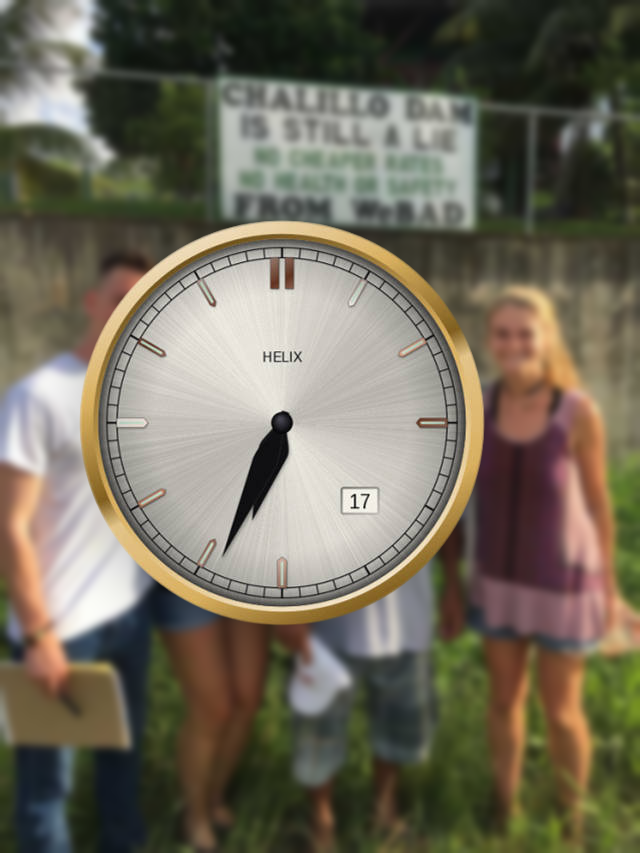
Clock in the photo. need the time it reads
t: 6:34
